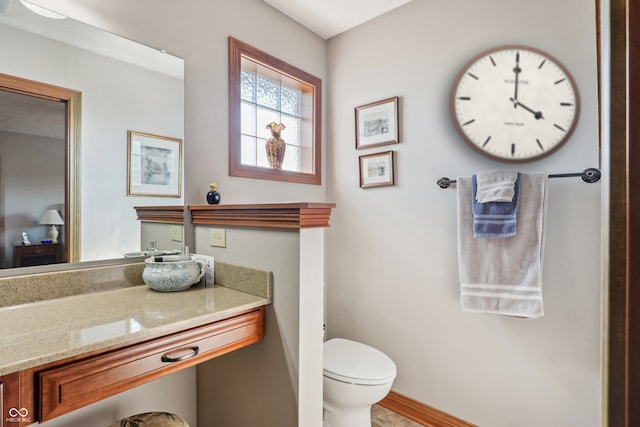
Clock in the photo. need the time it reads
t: 4:00
